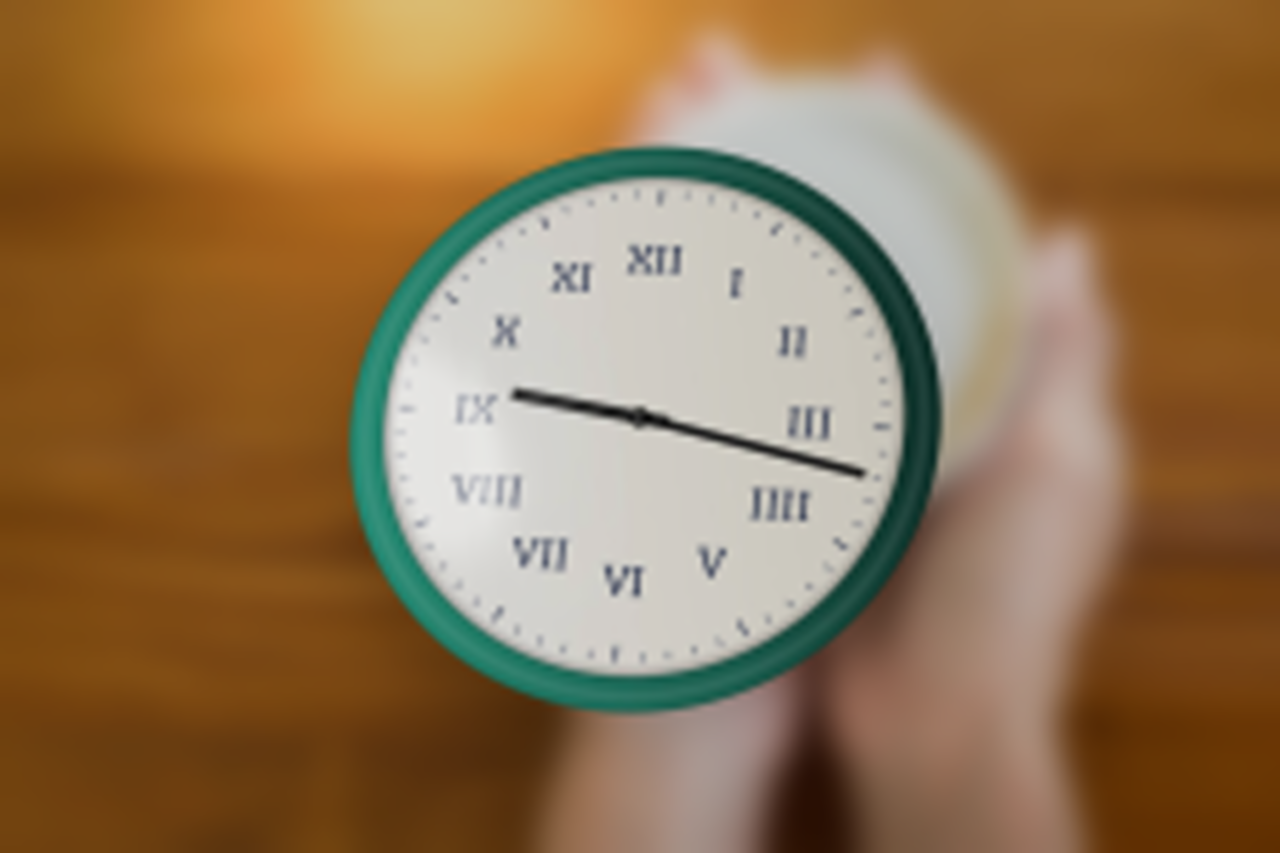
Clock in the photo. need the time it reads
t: 9:17
